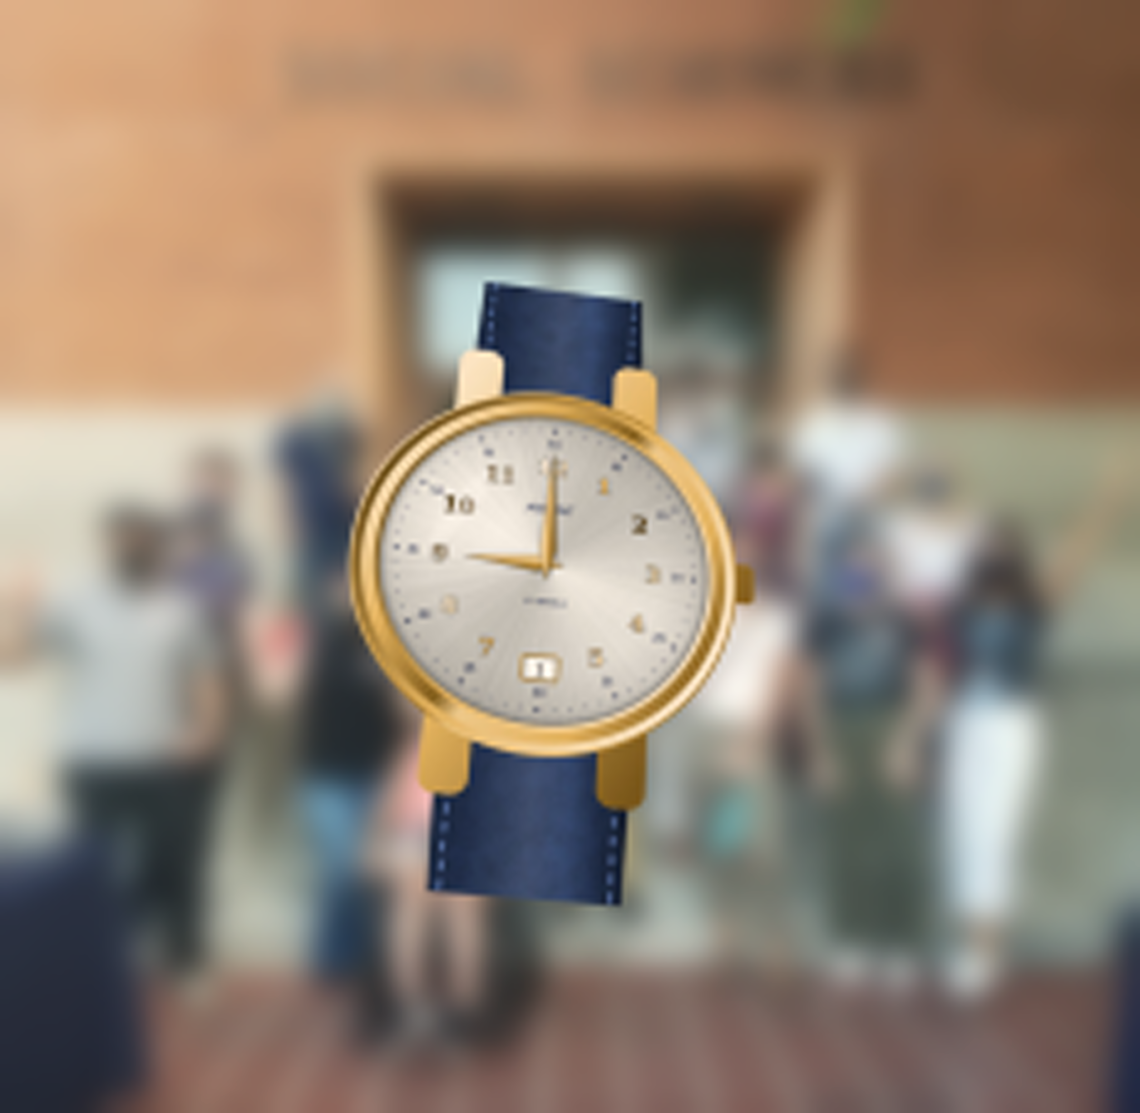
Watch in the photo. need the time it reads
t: 9:00
